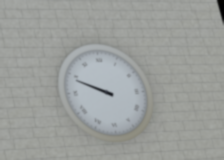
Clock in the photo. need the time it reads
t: 9:49
